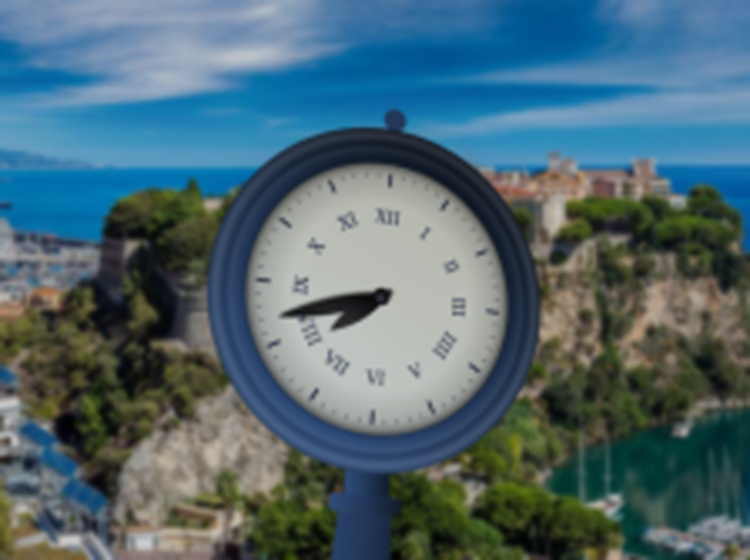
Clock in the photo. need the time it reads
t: 7:42
